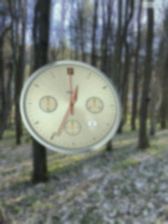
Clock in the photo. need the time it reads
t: 12:34
